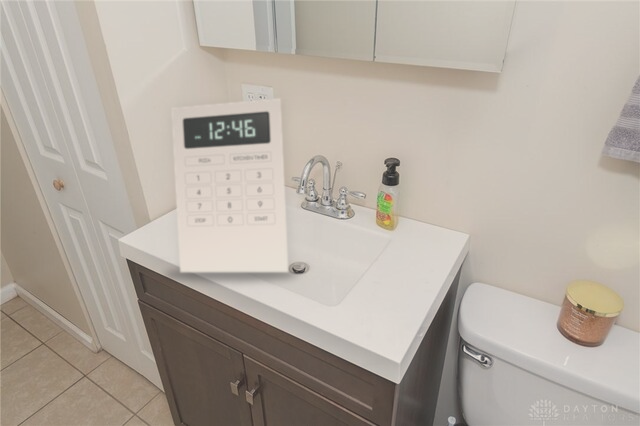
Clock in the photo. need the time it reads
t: 12:46
